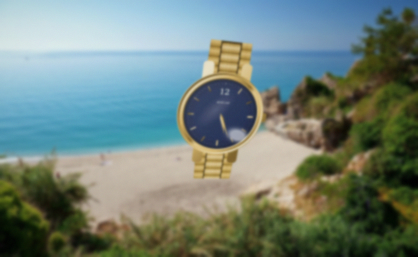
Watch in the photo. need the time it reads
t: 5:26
